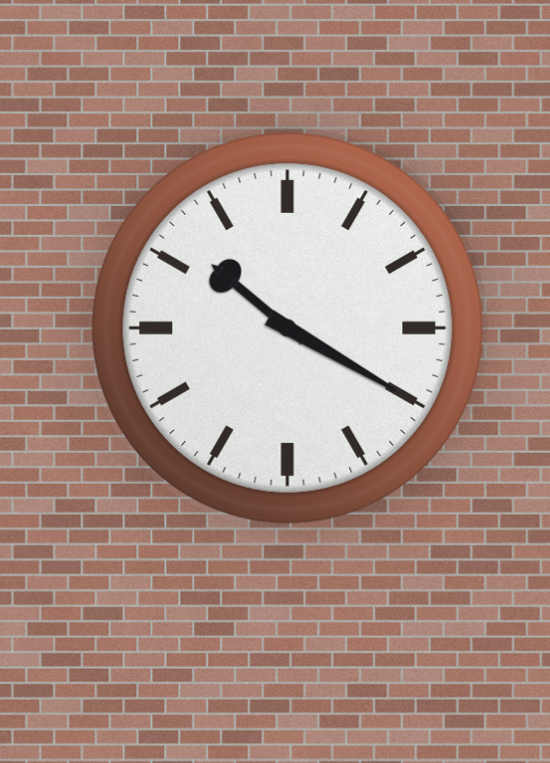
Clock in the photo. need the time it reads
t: 10:20
